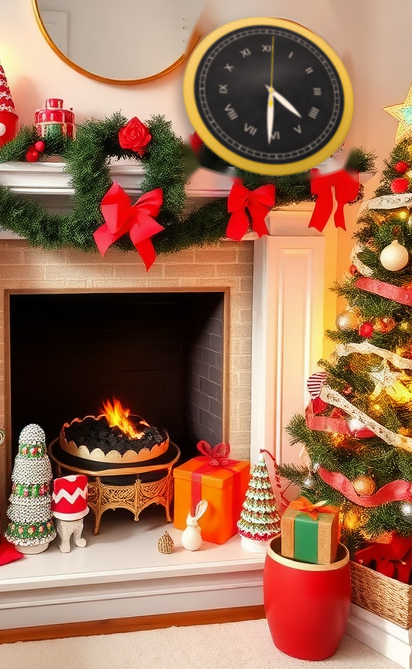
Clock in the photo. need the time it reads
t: 4:31:01
